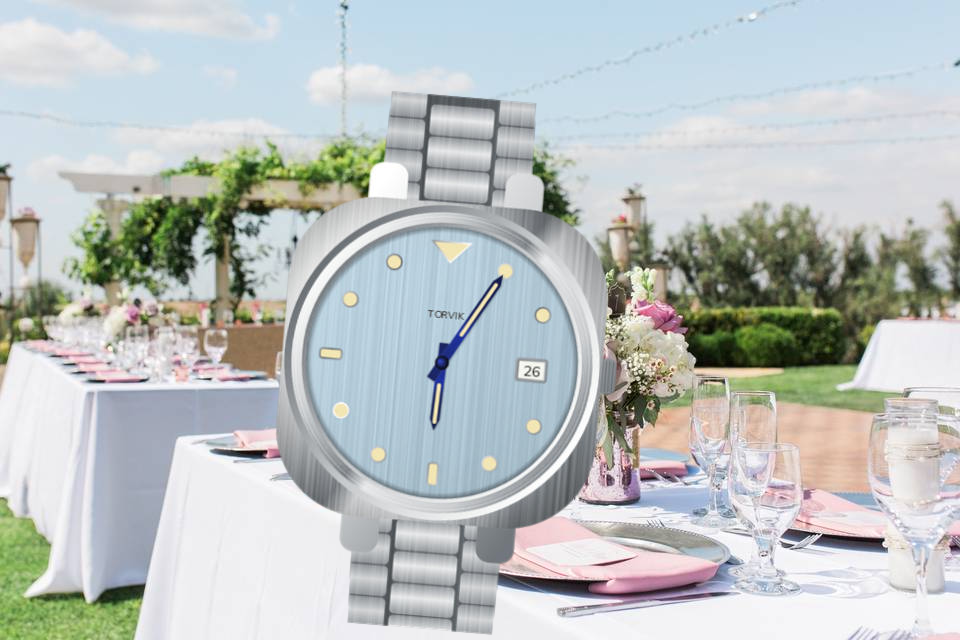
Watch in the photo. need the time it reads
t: 6:05
